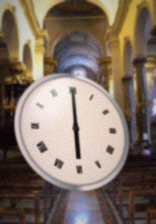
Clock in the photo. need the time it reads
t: 6:00
